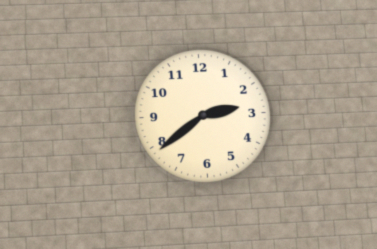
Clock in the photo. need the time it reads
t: 2:39
